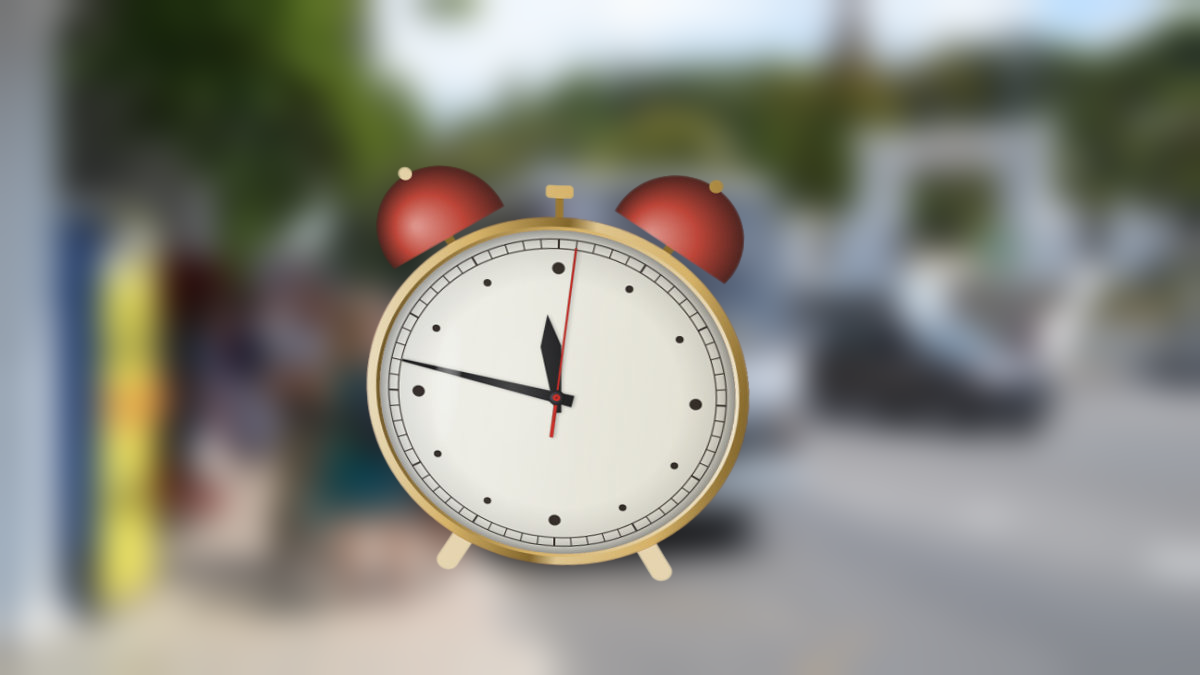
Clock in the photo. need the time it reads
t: 11:47:01
